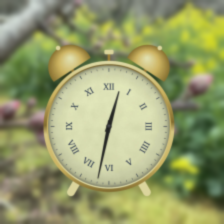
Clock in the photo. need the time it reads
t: 12:32
